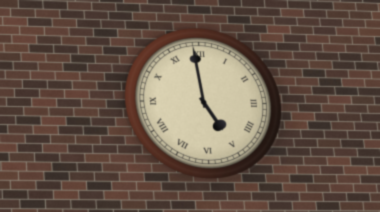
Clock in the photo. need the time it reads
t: 4:59
